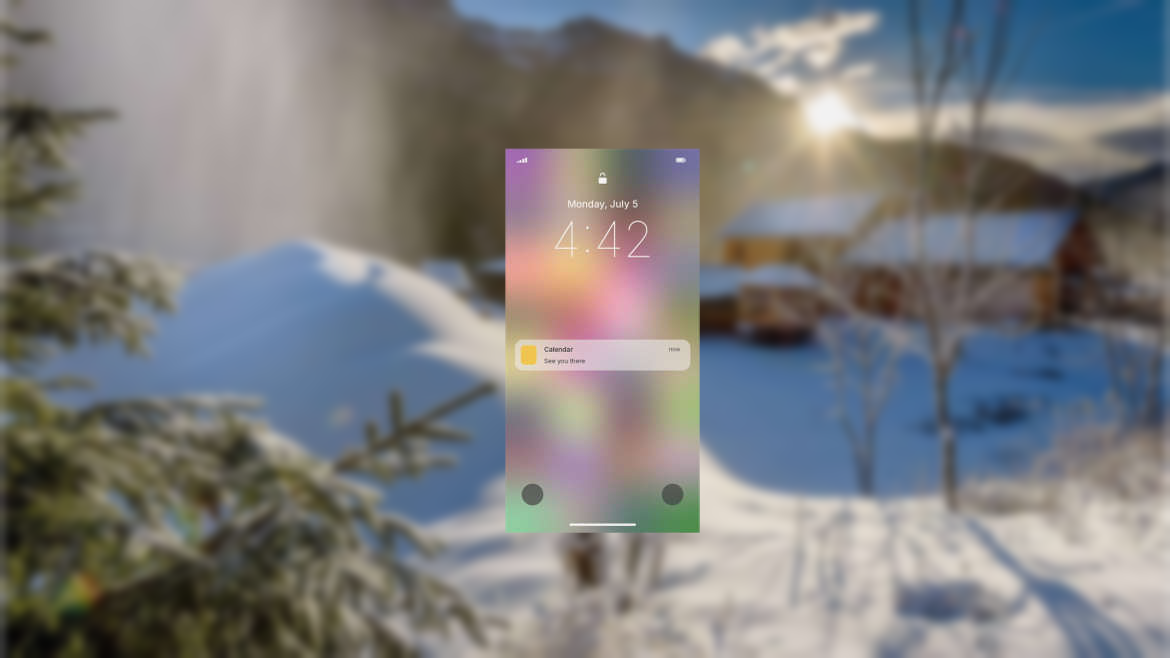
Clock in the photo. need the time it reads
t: 4:42
